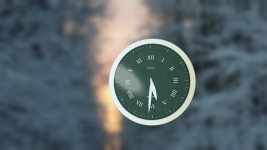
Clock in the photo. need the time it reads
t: 5:31
